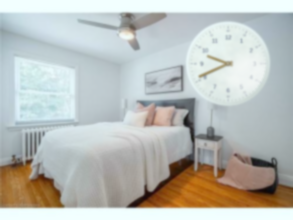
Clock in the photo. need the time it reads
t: 9:41
